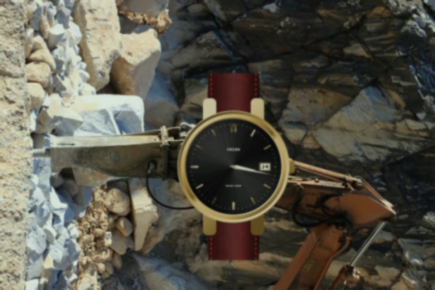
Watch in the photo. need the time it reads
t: 3:17
